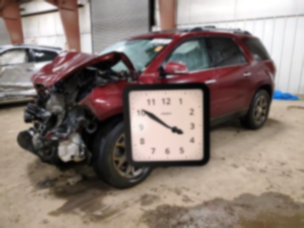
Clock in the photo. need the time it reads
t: 3:51
